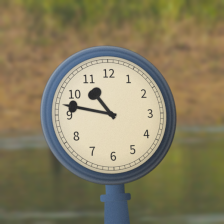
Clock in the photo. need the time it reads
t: 10:47
